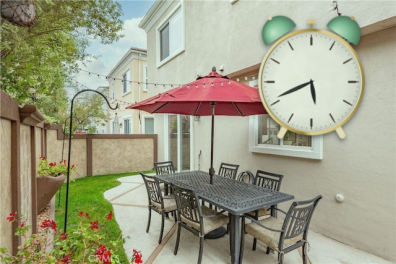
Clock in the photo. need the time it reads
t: 5:41
